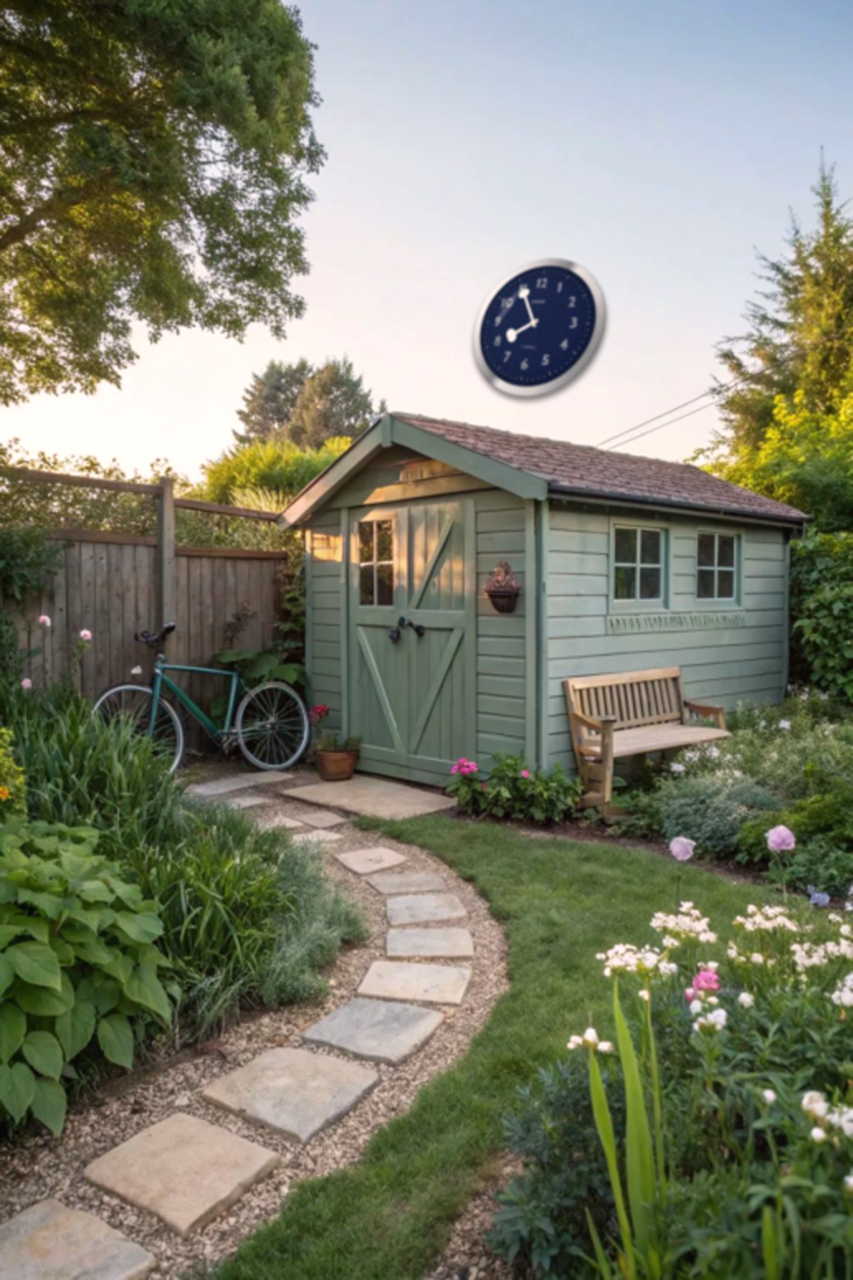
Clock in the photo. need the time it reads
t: 7:55
